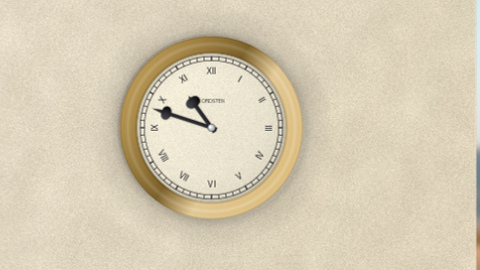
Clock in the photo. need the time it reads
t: 10:48
